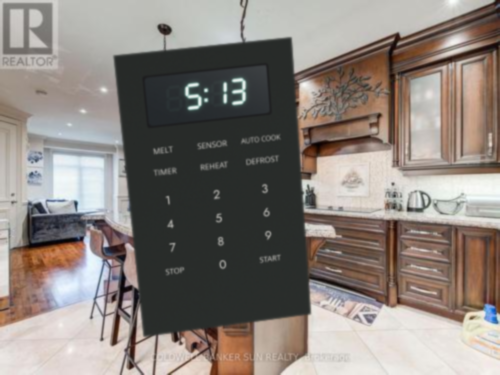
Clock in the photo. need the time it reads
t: 5:13
